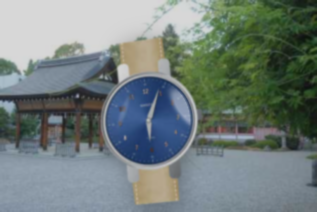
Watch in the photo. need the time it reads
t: 6:04
